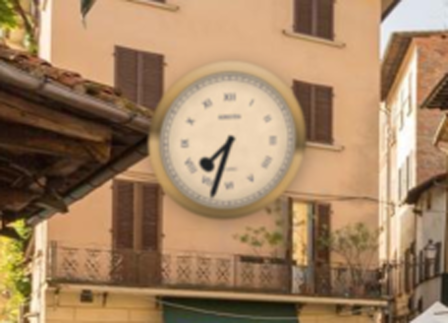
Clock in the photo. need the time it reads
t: 7:33
